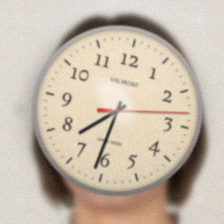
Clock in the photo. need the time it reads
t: 7:31:13
